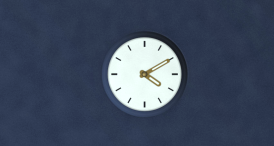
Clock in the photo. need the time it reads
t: 4:10
